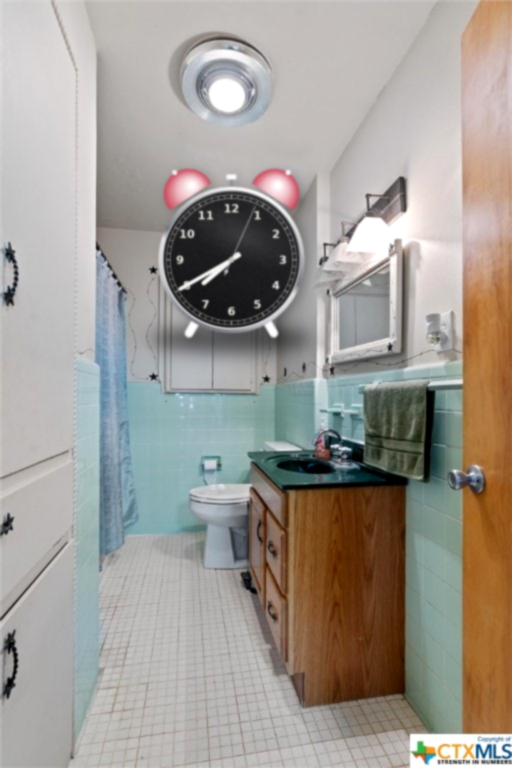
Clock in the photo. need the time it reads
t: 7:40:04
